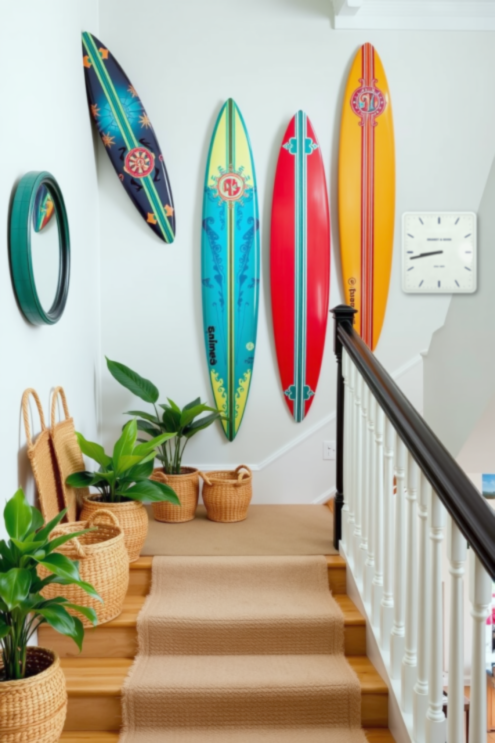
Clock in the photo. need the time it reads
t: 8:43
